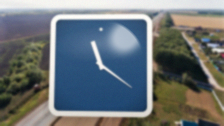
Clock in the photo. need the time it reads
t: 11:21
